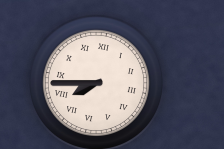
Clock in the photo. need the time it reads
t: 7:43
